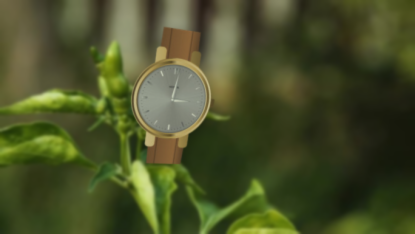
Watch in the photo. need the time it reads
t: 3:01
